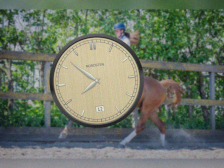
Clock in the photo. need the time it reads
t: 7:52
